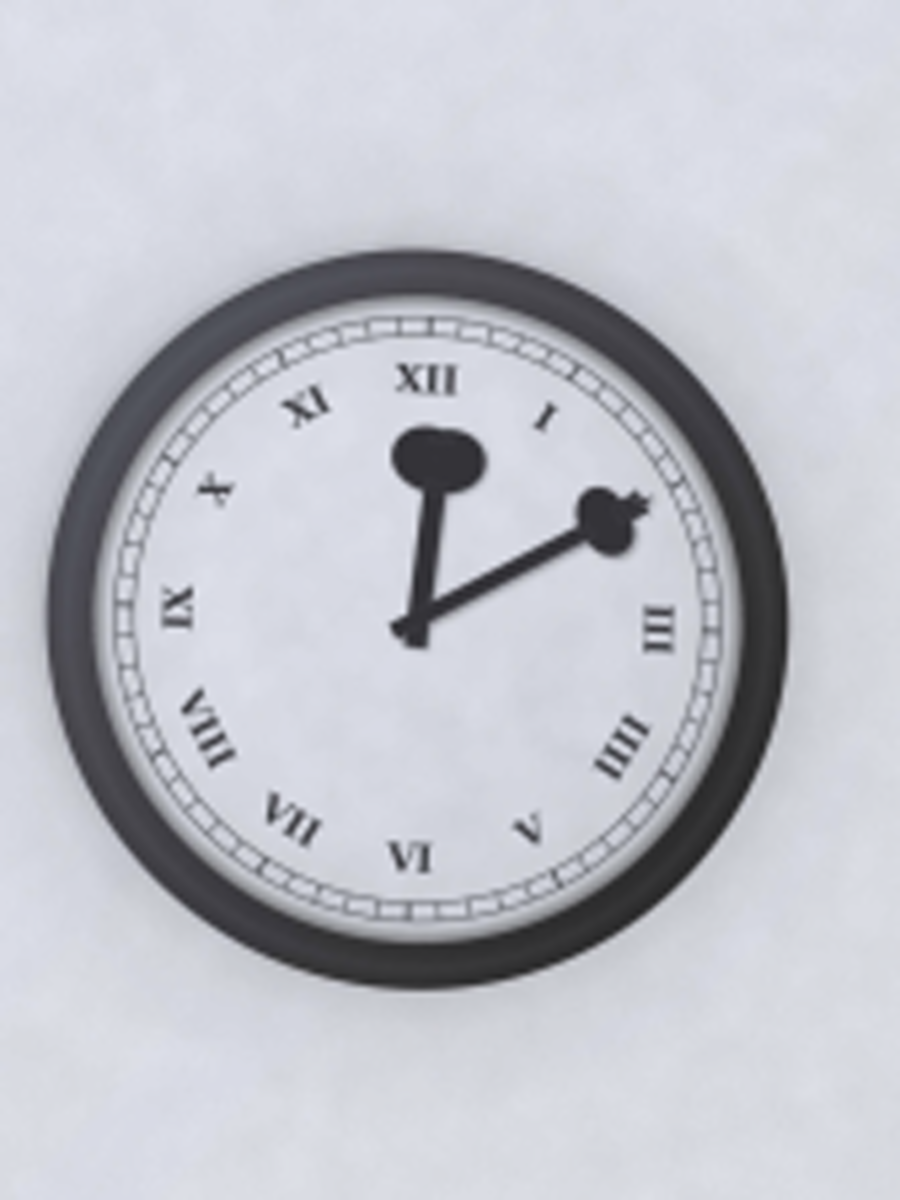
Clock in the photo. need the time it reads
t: 12:10
